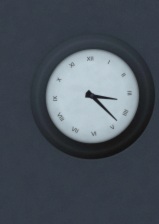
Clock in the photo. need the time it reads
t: 3:23
